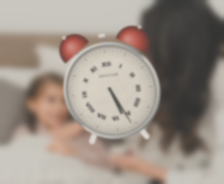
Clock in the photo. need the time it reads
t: 5:26
